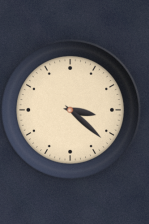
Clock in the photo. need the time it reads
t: 3:22
